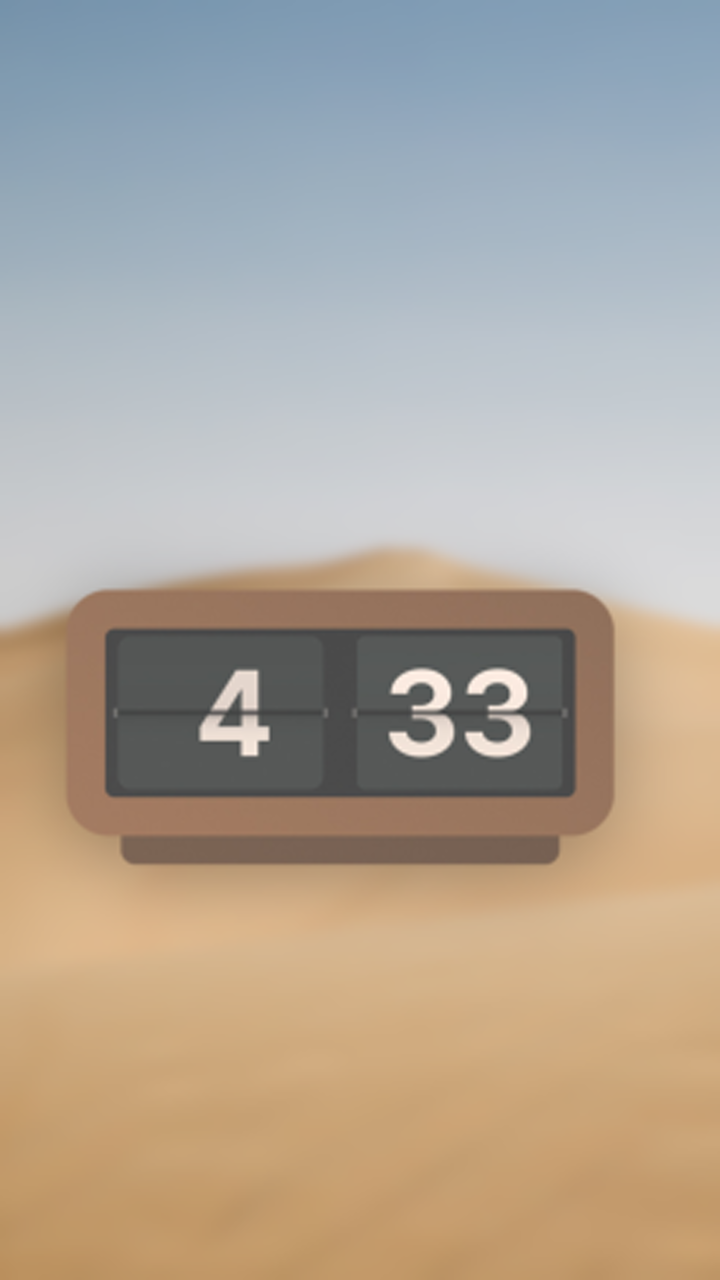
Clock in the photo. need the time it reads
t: 4:33
